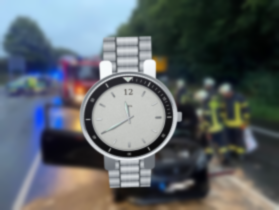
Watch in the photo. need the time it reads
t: 11:40
